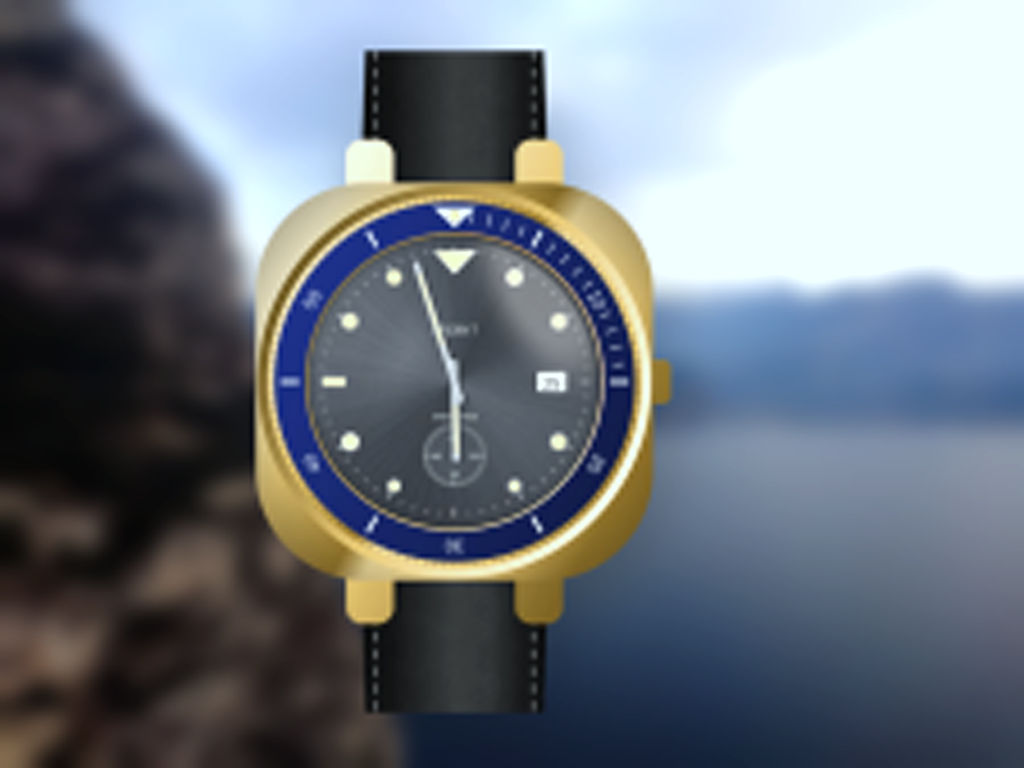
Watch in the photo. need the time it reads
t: 5:57
